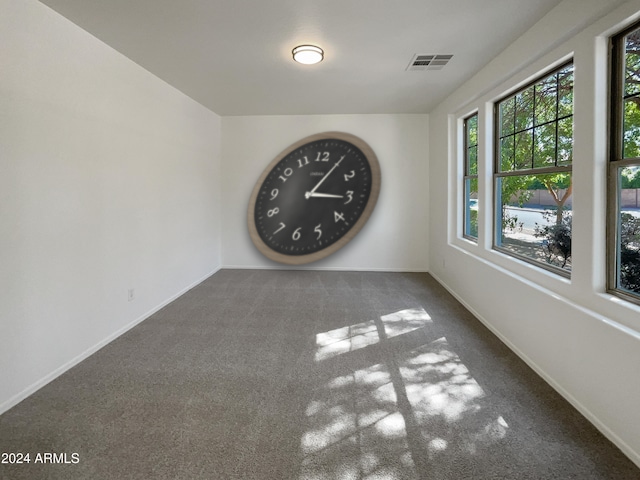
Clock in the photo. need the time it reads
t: 3:05
